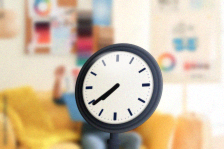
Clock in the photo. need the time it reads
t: 7:39
